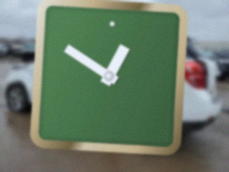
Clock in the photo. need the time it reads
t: 12:50
